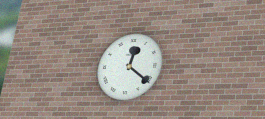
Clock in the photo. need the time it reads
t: 12:21
